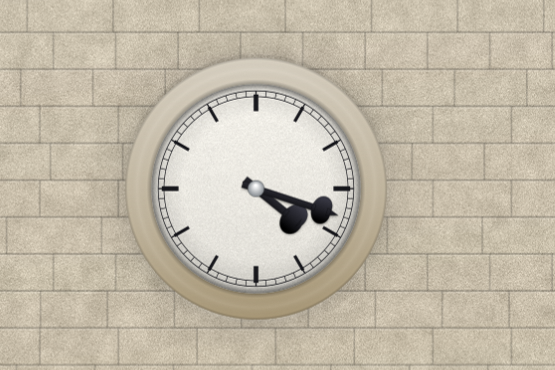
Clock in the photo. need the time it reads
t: 4:18
